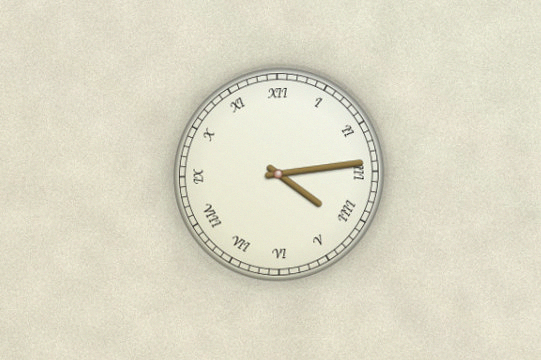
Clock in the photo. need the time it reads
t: 4:14
